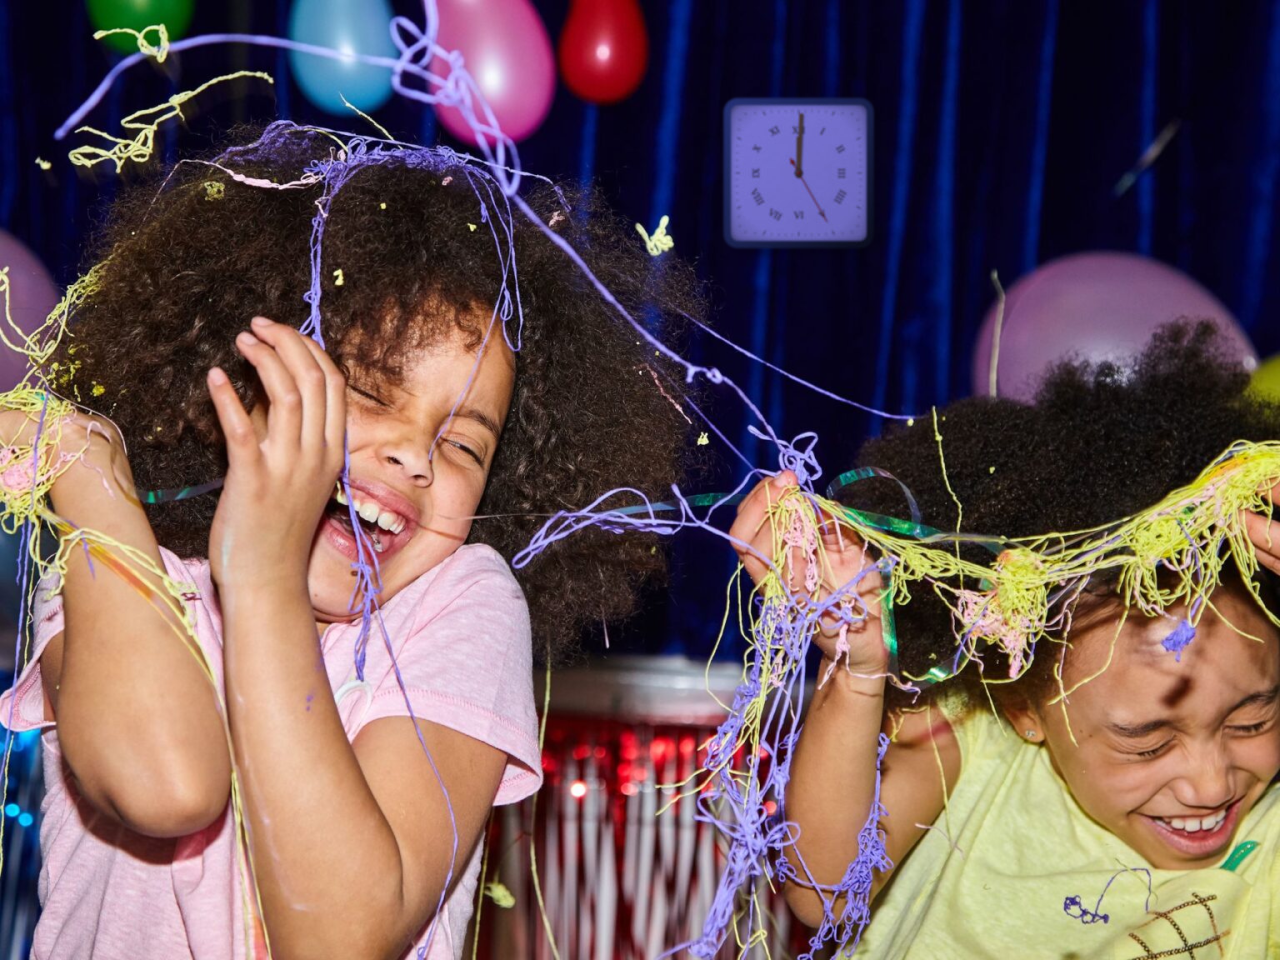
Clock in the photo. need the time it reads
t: 12:00:25
